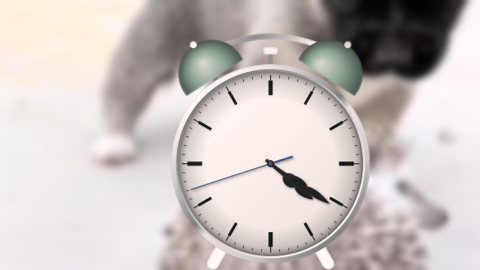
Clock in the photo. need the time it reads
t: 4:20:42
